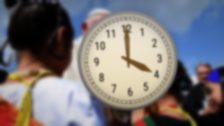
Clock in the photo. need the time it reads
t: 4:00
